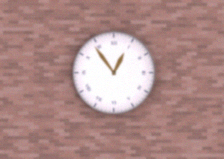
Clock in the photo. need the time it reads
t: 12:54
